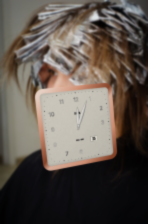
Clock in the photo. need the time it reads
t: 12:04
